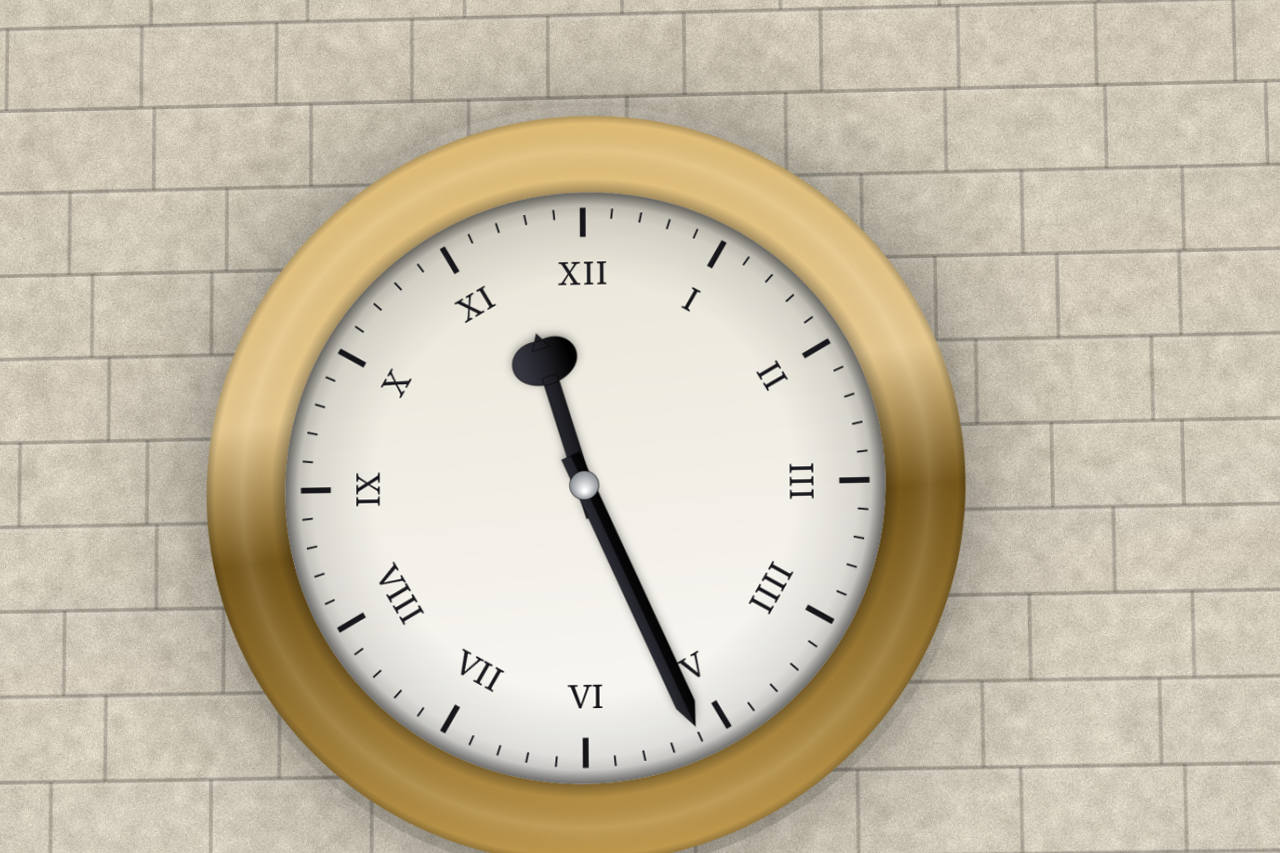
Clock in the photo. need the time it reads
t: 11:26
